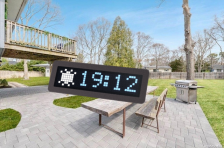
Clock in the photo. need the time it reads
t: 19:12
